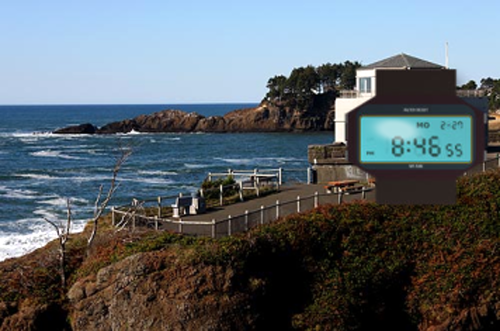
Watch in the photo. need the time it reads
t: 8:46:55
